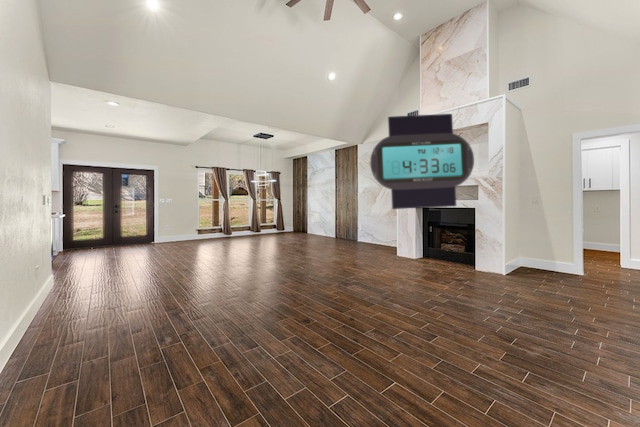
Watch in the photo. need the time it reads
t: 4:33
